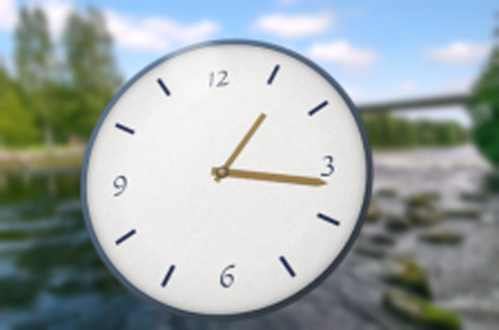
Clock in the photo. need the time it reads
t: 1:17
